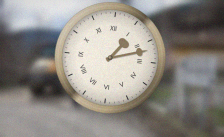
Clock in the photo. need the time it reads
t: 1:12
